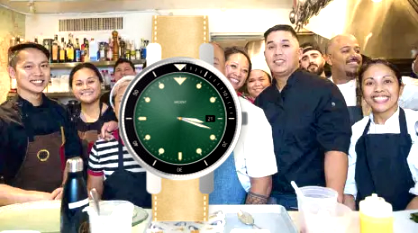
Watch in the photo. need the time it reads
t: 3:18
